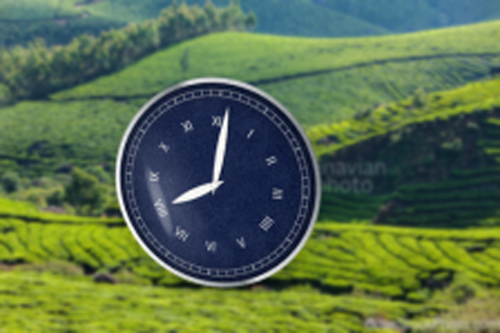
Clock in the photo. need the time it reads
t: 8:01
